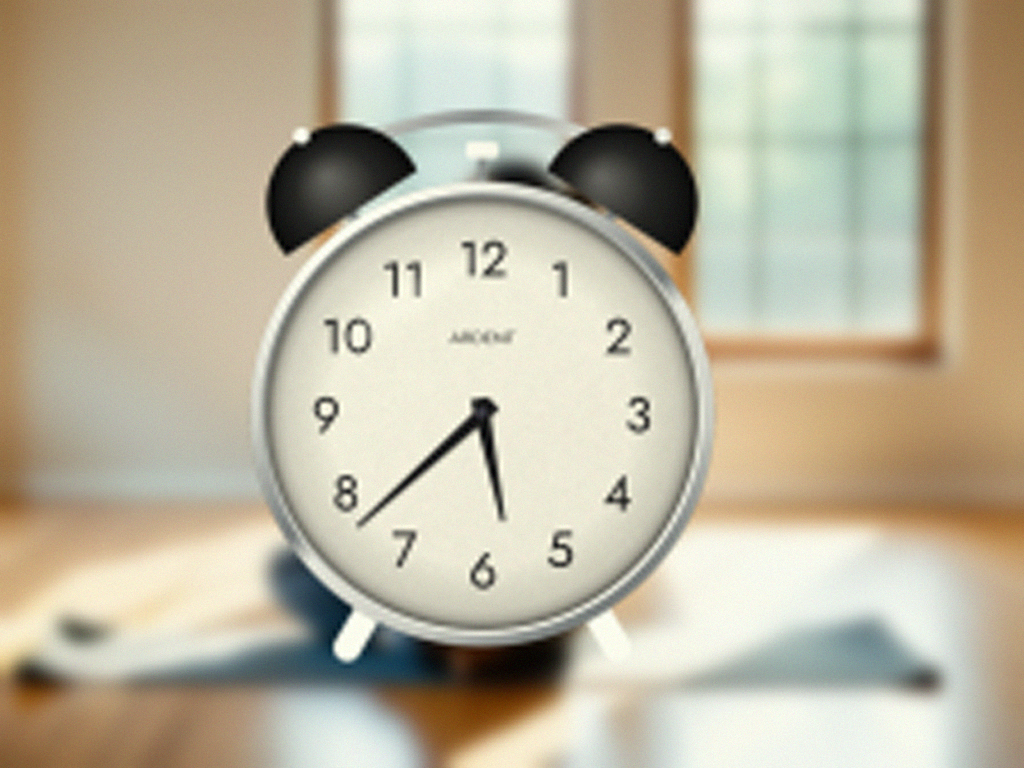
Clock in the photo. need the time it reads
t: 5:38
